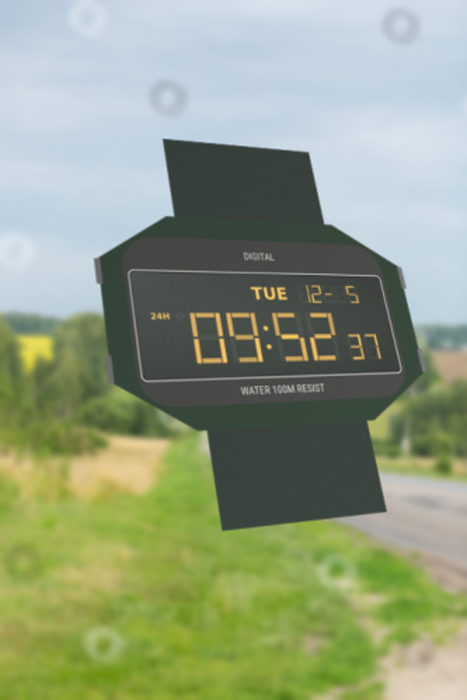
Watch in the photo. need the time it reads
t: 9:52:37
